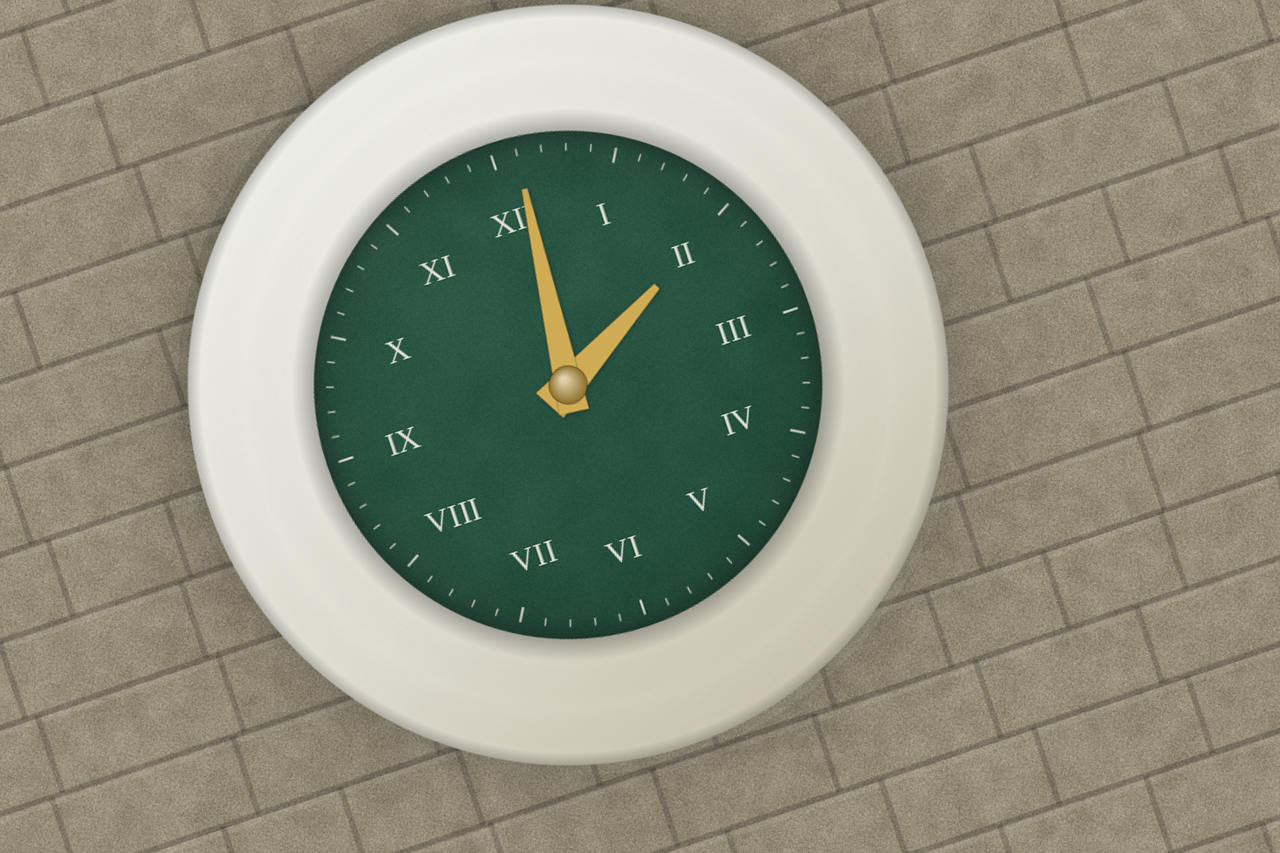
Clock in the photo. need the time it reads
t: 2:01
